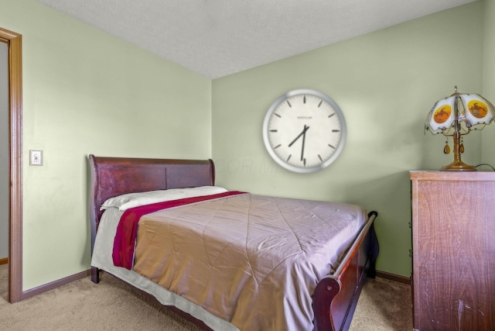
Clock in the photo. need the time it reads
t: 7:31
